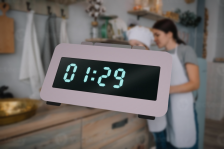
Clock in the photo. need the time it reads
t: 1:29
